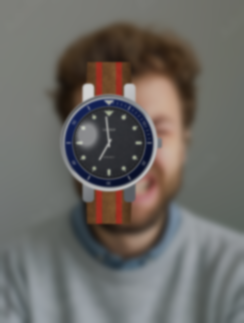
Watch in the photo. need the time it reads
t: 6:59
